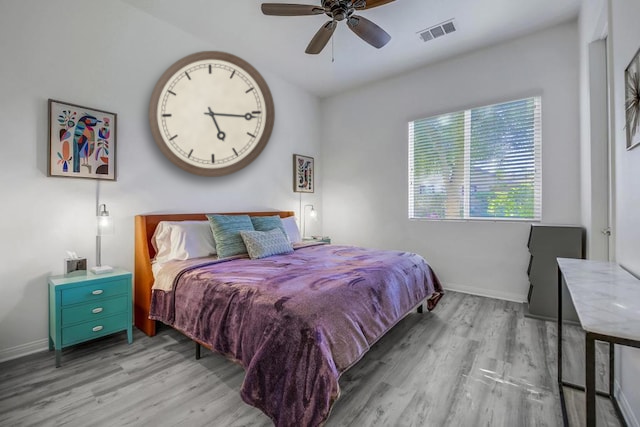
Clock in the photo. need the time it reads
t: 5:16
